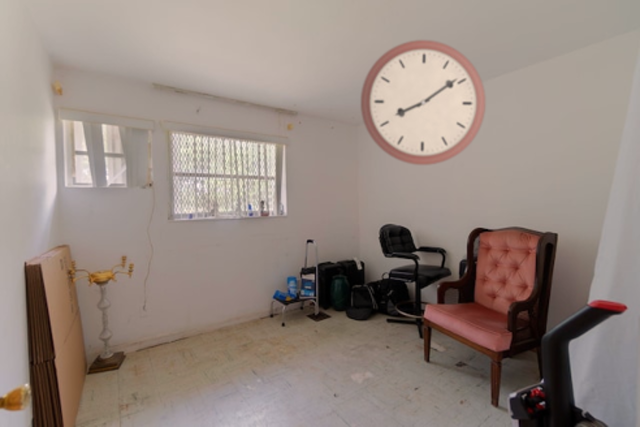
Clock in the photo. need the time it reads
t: 8:09
